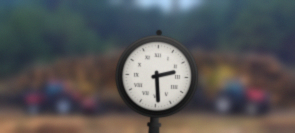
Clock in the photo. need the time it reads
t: 2:29
